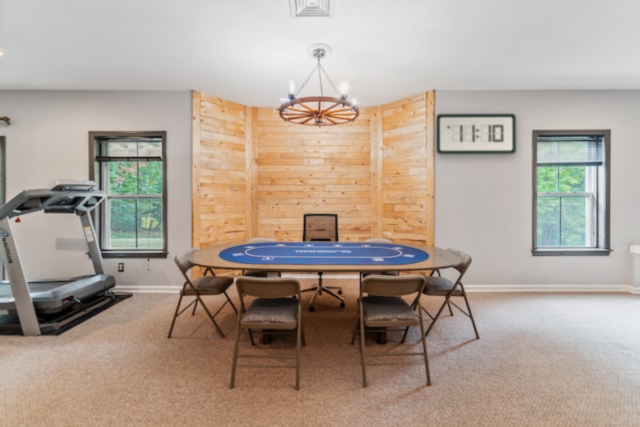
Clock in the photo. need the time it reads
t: 11:10
